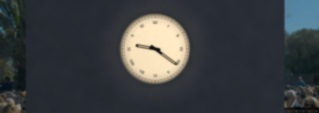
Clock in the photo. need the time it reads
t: 9:21
